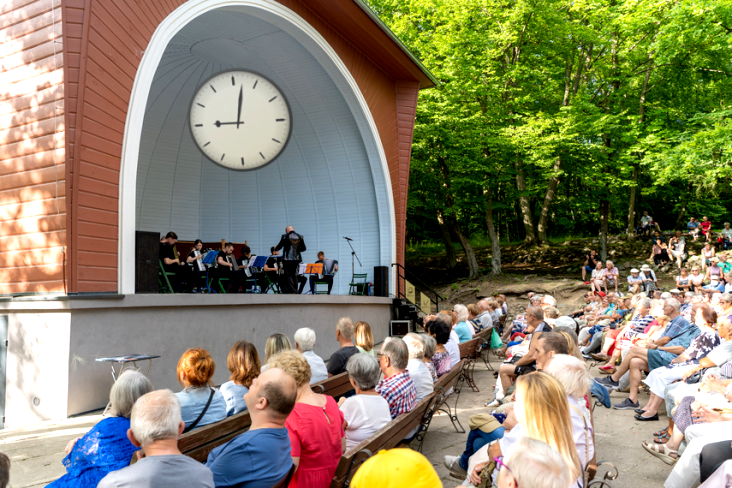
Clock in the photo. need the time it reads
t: 9:02
